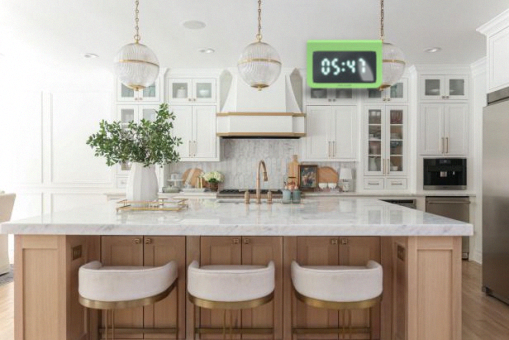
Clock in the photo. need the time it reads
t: 5:47
